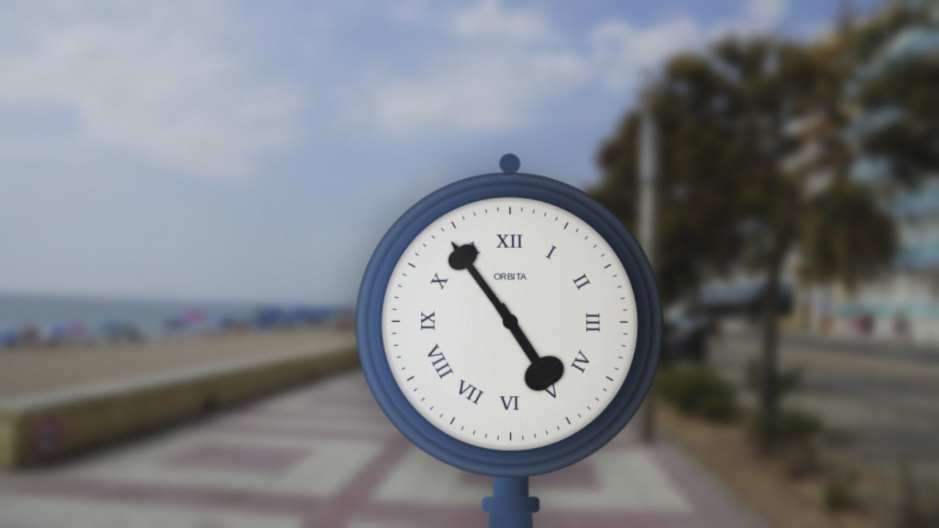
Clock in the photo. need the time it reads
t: 4:54
